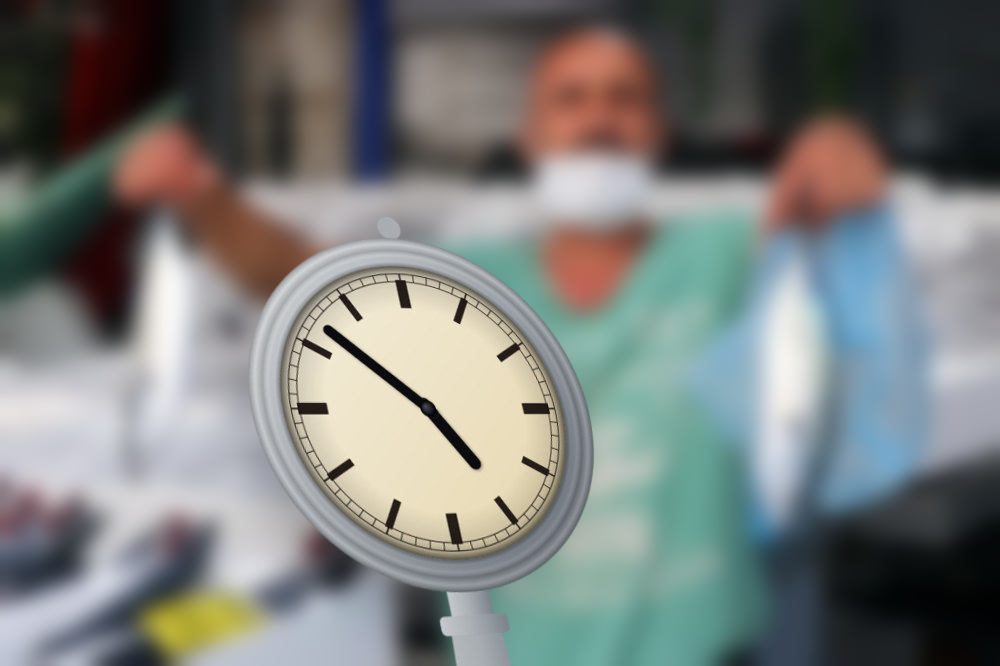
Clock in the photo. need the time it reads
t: 4:52
